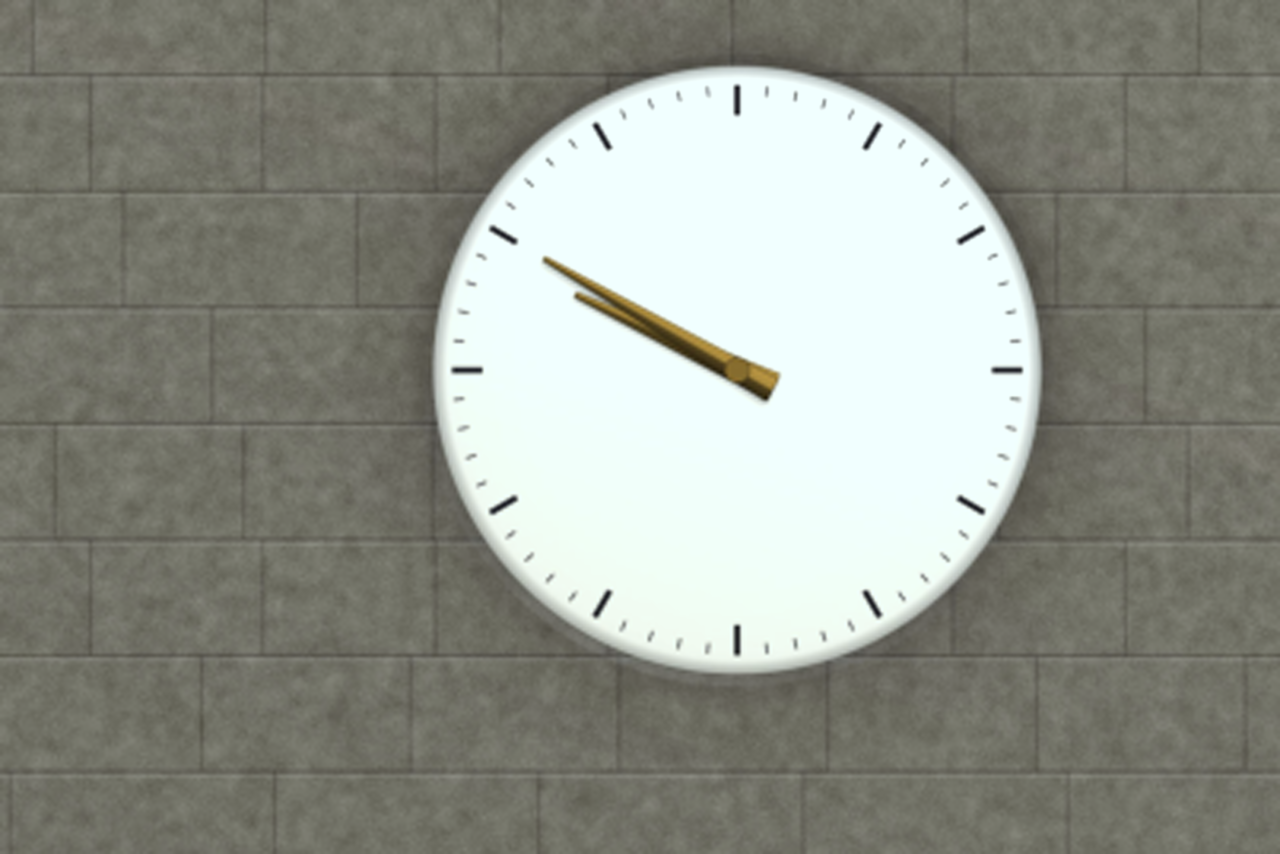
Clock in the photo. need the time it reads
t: 9:50
